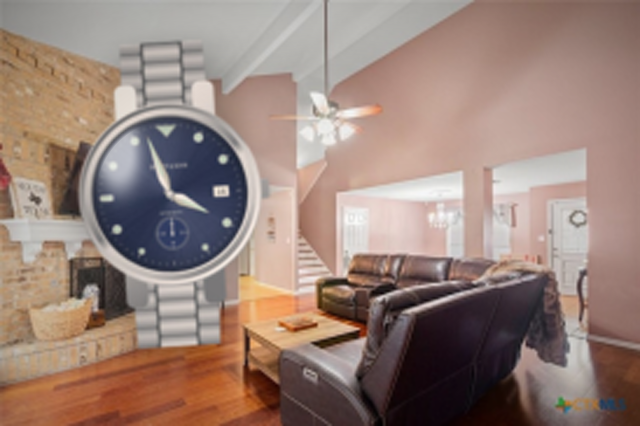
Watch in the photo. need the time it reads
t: 3:57
